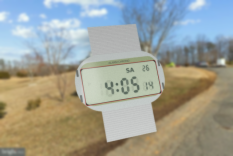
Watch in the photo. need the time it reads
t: 4:05:14
